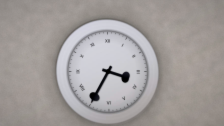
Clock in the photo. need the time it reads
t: 3:35
